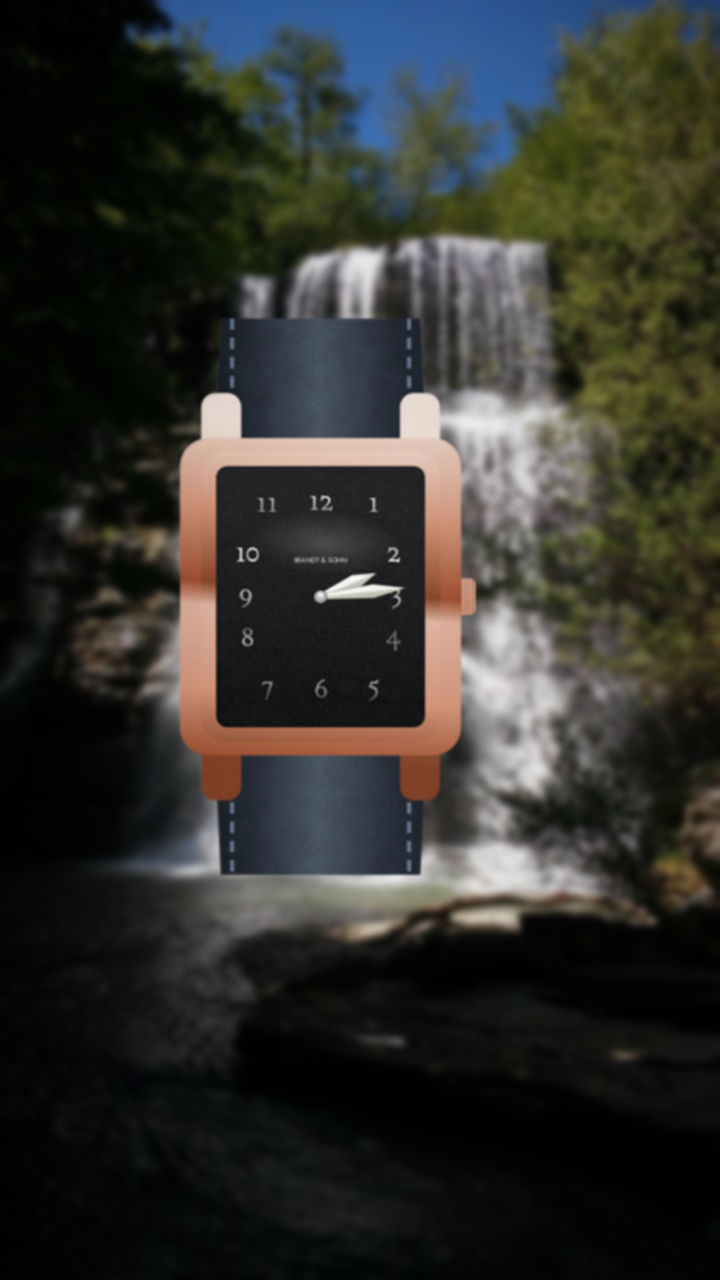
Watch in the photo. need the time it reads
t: 2:14
